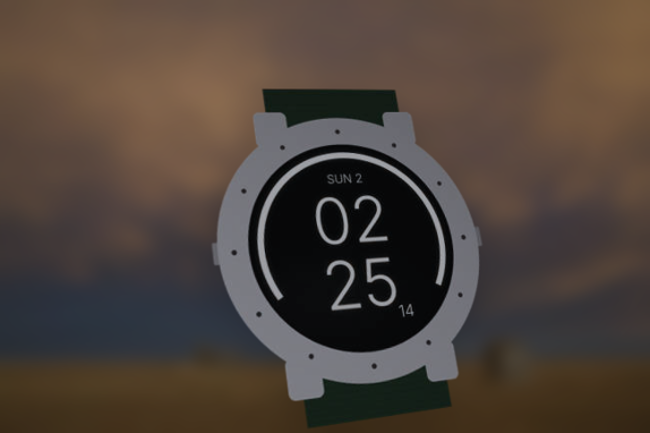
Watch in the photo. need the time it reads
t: 2:25:14
